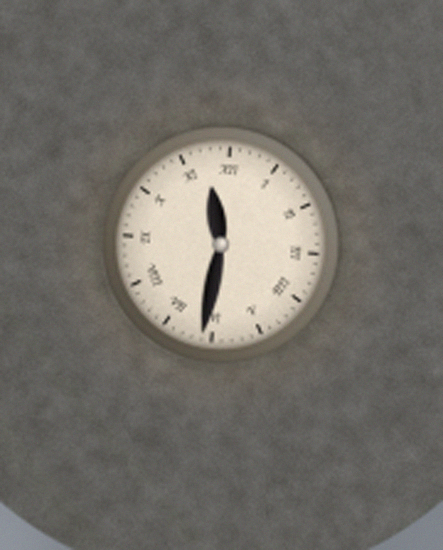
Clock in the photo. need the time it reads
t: 11:31
